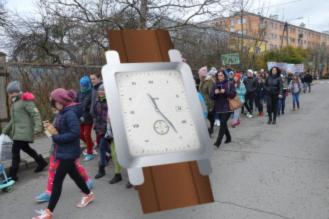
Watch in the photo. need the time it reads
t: 11:25
